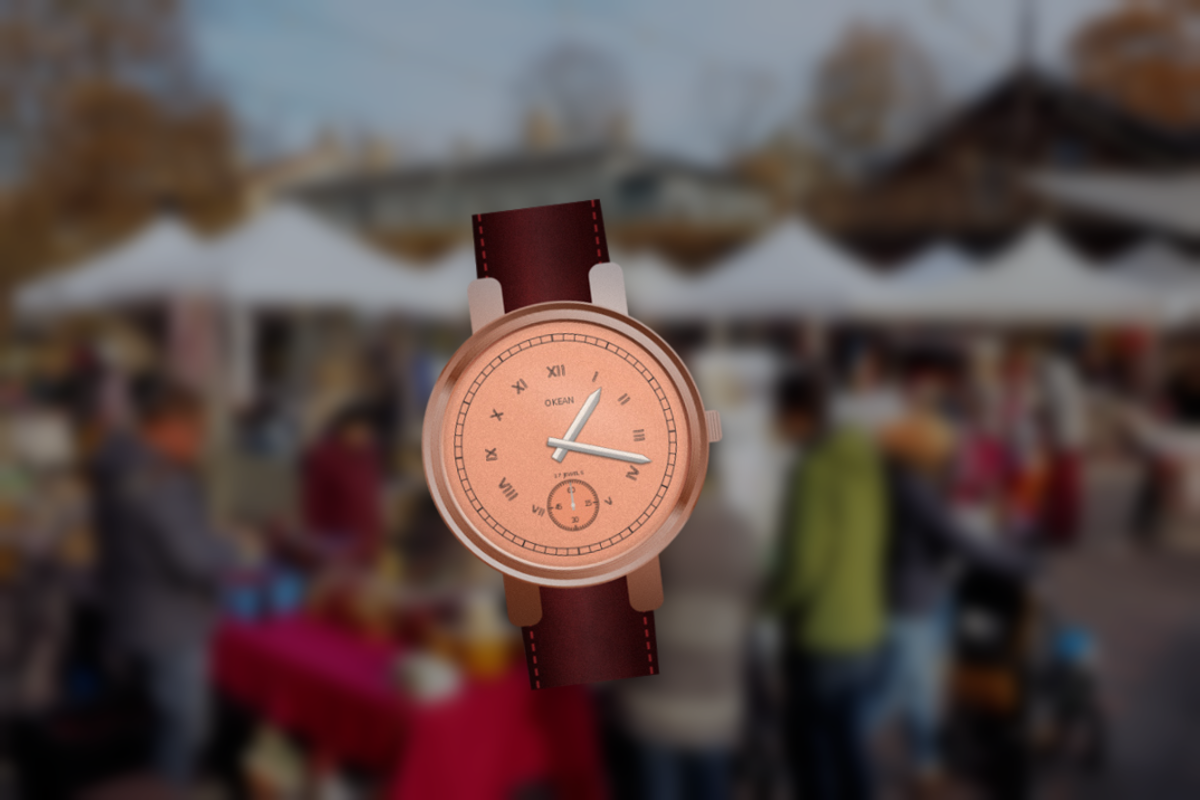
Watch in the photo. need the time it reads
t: 1:18
